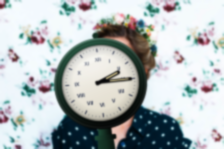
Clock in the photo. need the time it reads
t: 2:15
